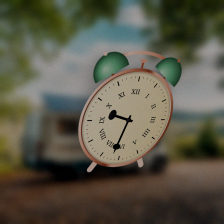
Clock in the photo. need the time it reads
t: 9:32
